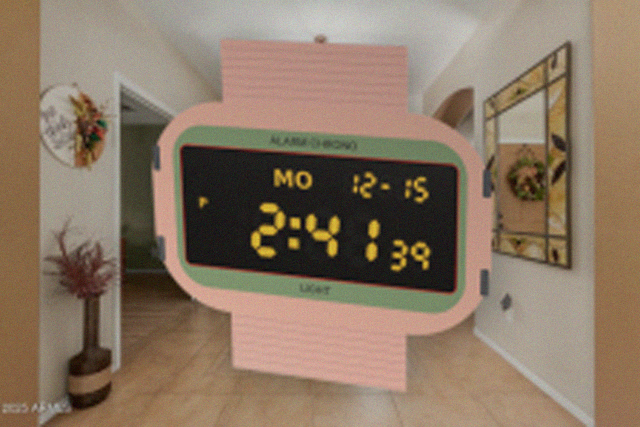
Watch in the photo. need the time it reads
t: 2:41:39
